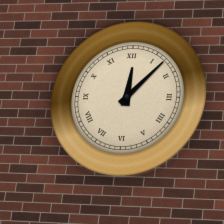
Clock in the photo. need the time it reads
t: 12:07
